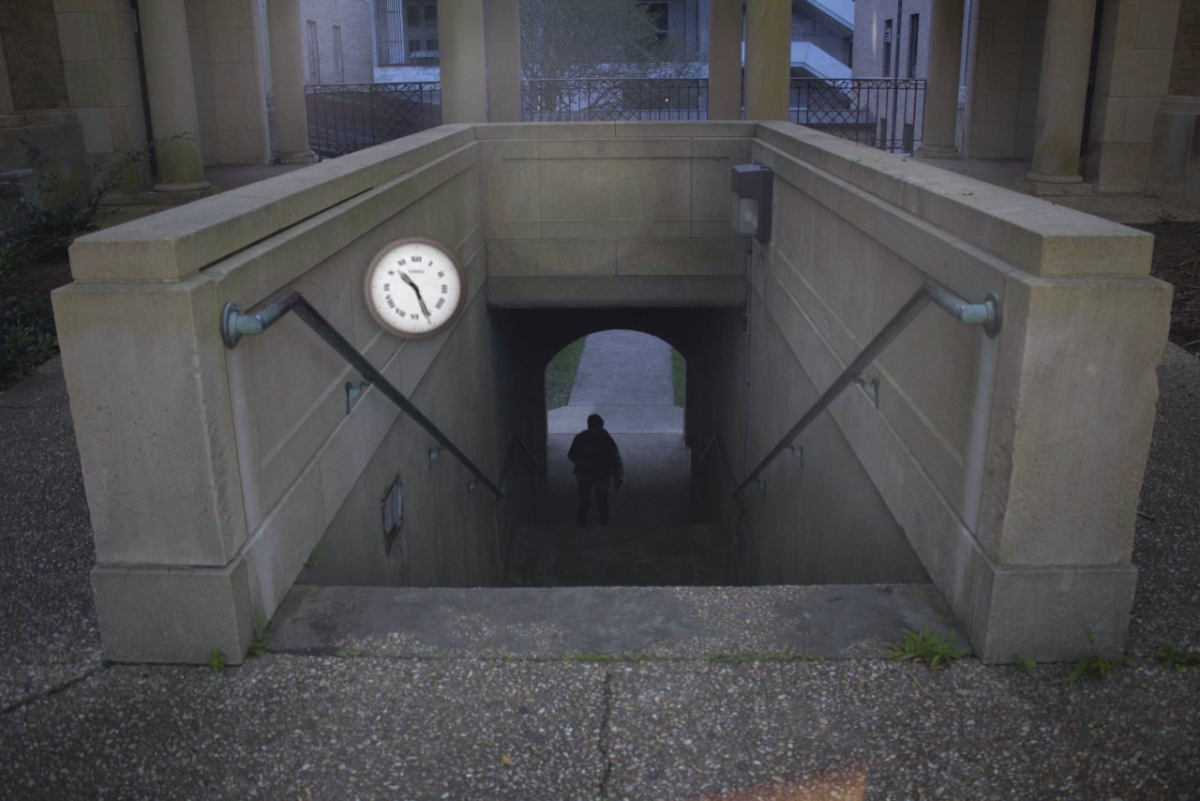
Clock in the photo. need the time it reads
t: 10:26
